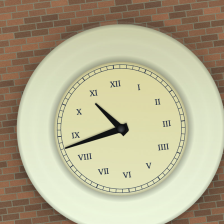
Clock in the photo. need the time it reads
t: 10:43
